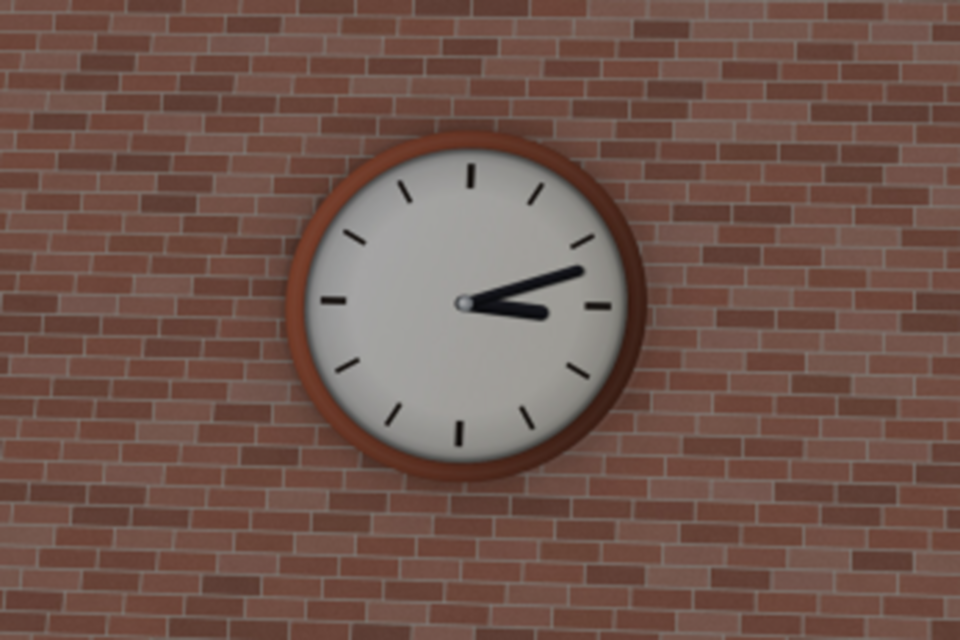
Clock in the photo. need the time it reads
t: 3:12
